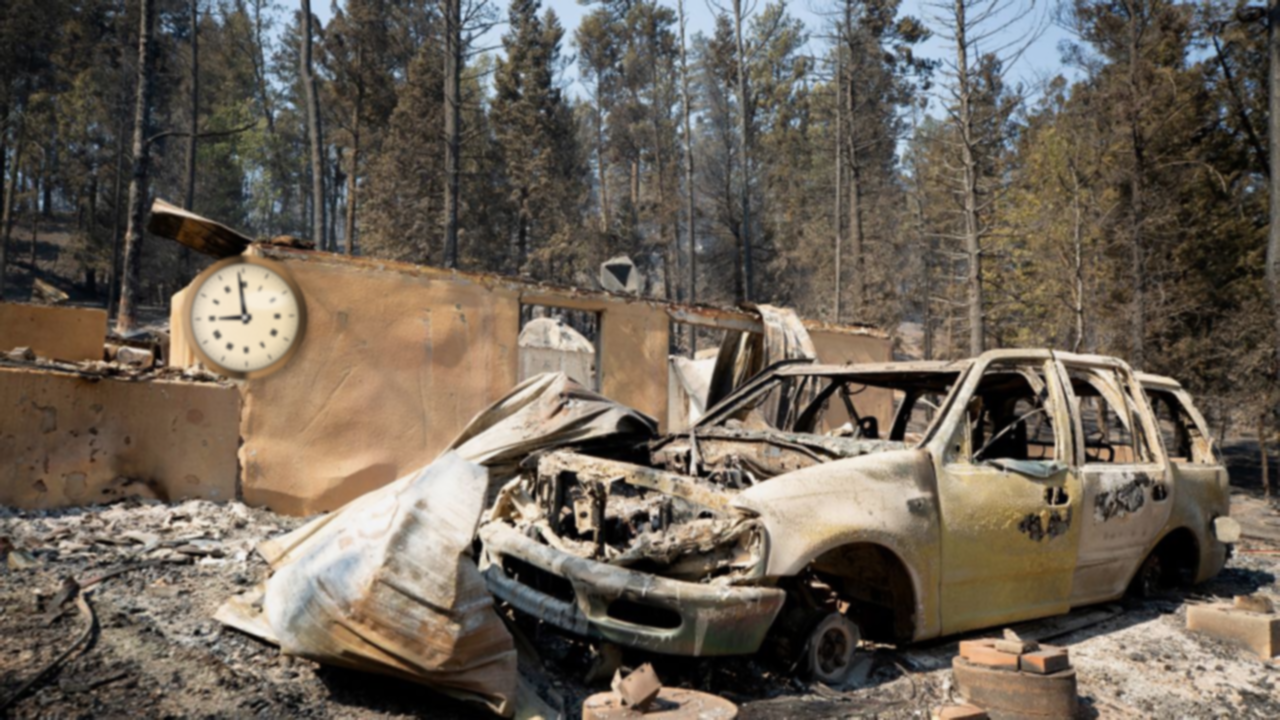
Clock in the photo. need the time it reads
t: 8:59
